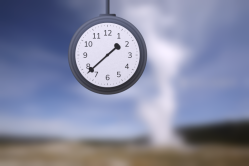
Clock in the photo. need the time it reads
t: 1:38
